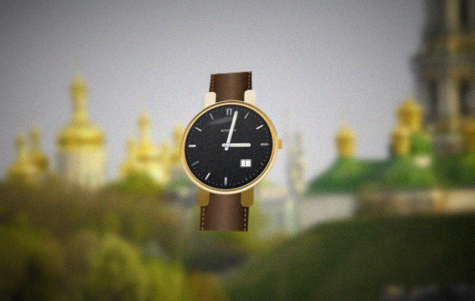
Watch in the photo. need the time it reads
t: 3:02
